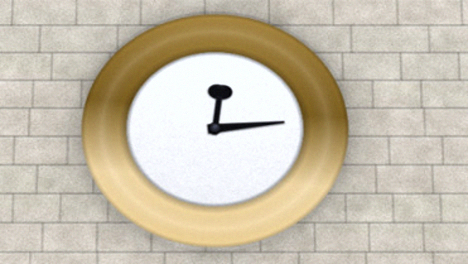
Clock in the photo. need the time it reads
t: 12:14
